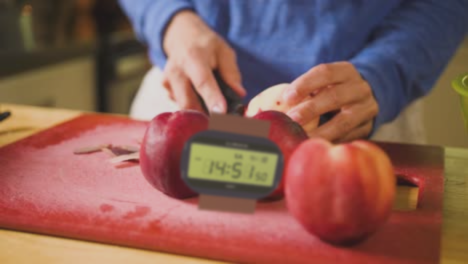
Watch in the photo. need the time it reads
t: 14:51
